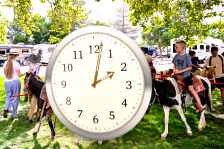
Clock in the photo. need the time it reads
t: 2:02
